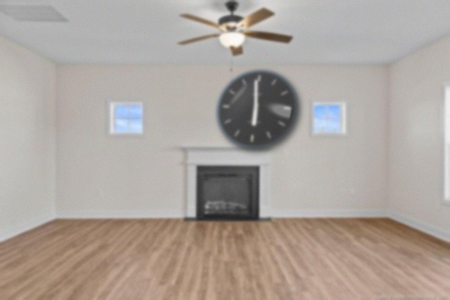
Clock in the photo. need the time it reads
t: 5:59
